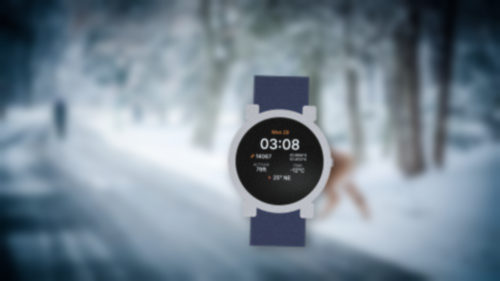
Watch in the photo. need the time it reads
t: 3:08
